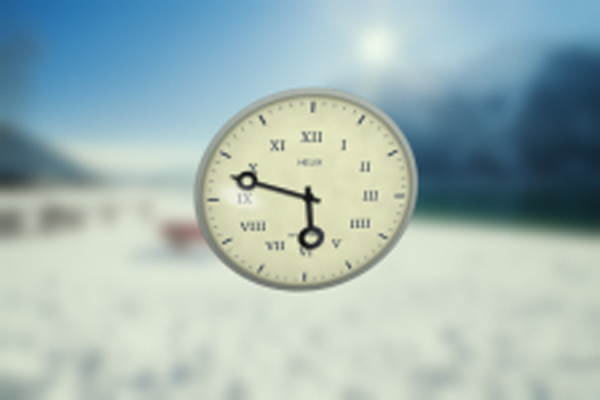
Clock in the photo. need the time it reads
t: 5:48
